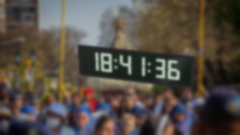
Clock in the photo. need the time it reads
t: 18:41:36
